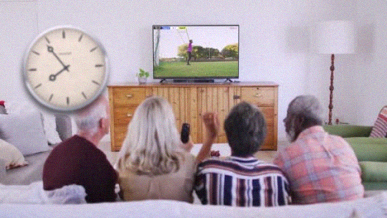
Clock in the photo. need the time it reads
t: 7:54
